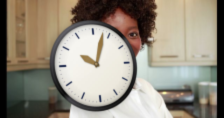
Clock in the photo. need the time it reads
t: 10:03
